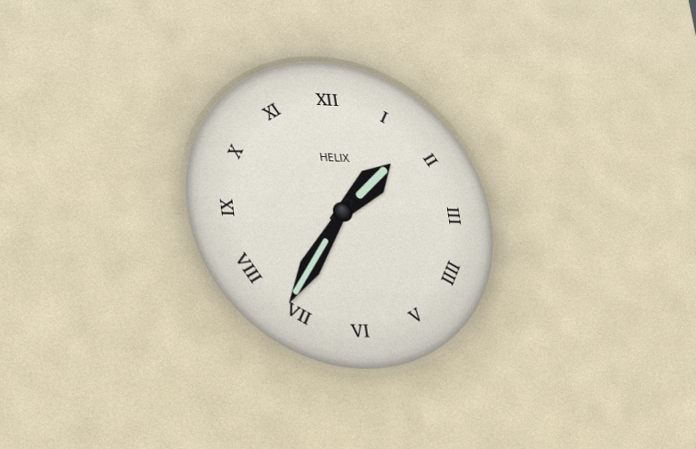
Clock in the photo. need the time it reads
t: 1:36
